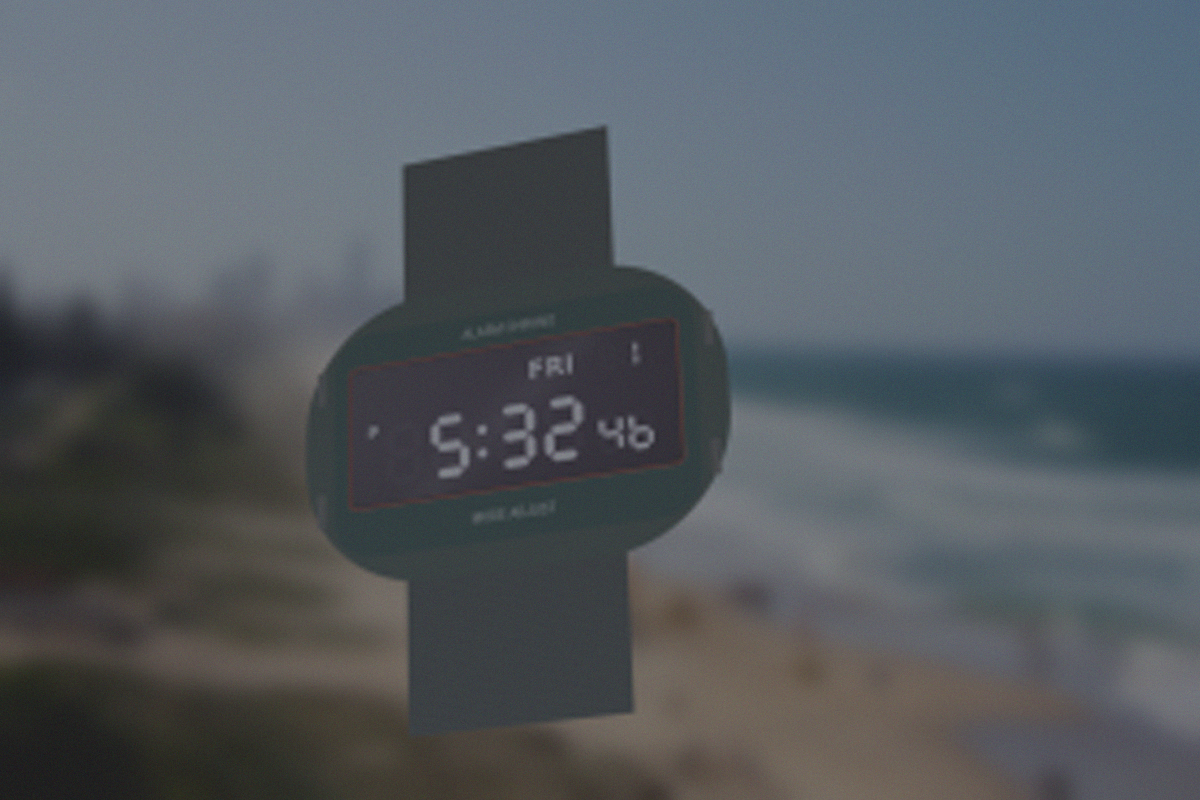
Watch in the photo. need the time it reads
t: 5:32:46
